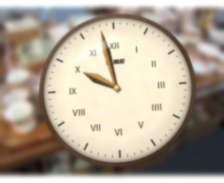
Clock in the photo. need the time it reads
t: 9:58
